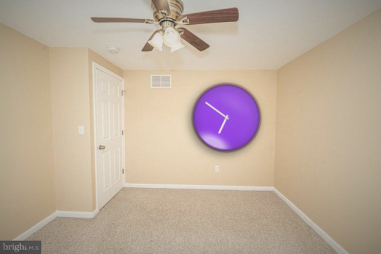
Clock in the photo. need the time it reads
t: 6:51
